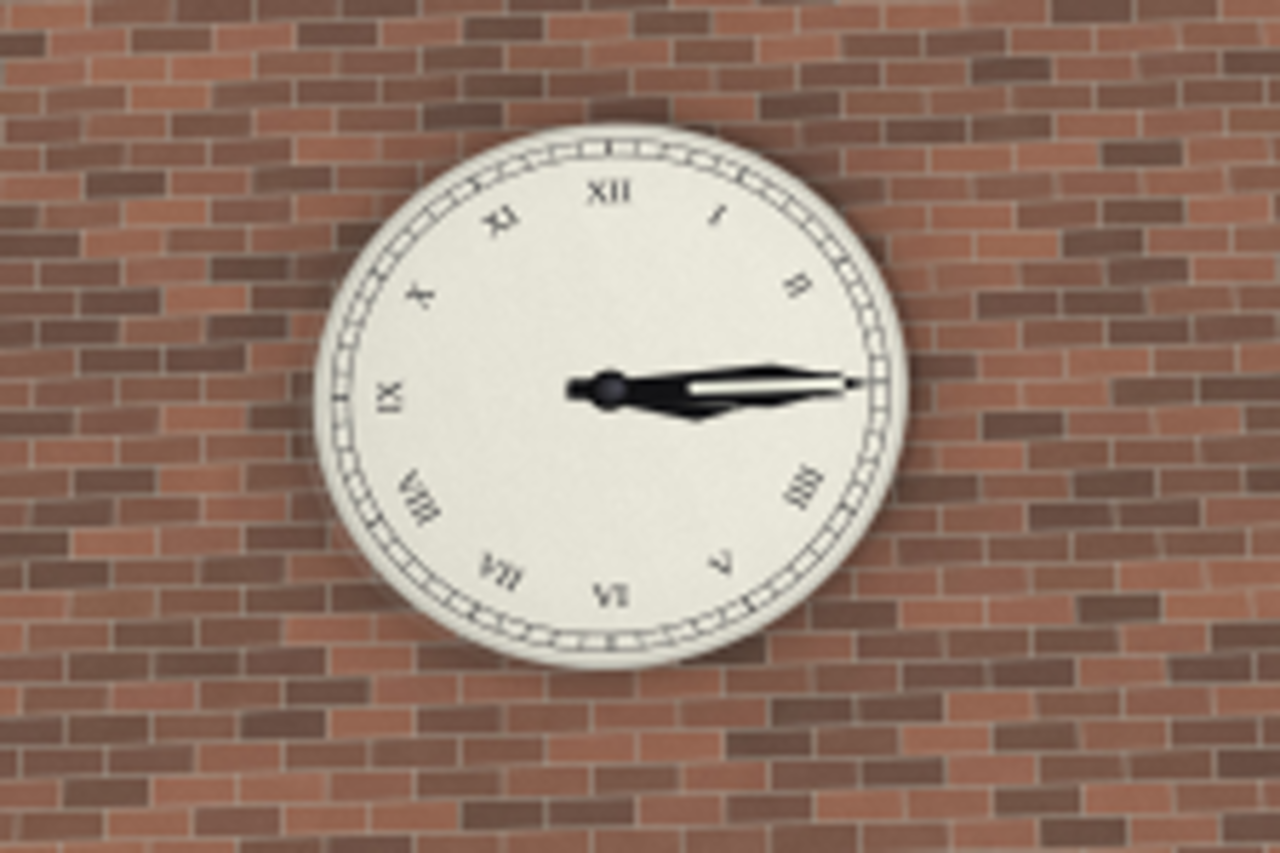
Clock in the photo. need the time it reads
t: 3:15
